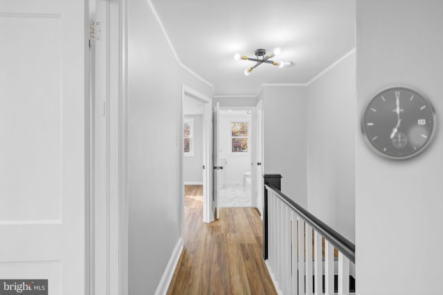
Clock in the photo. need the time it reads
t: 7:00
